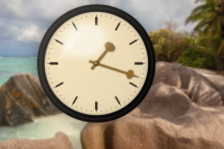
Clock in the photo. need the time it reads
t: 1:18
